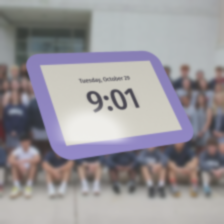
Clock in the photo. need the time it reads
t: 9:01
